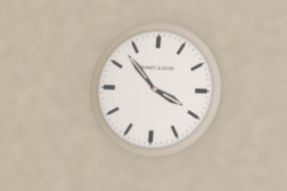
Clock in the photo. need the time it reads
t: 3:53
